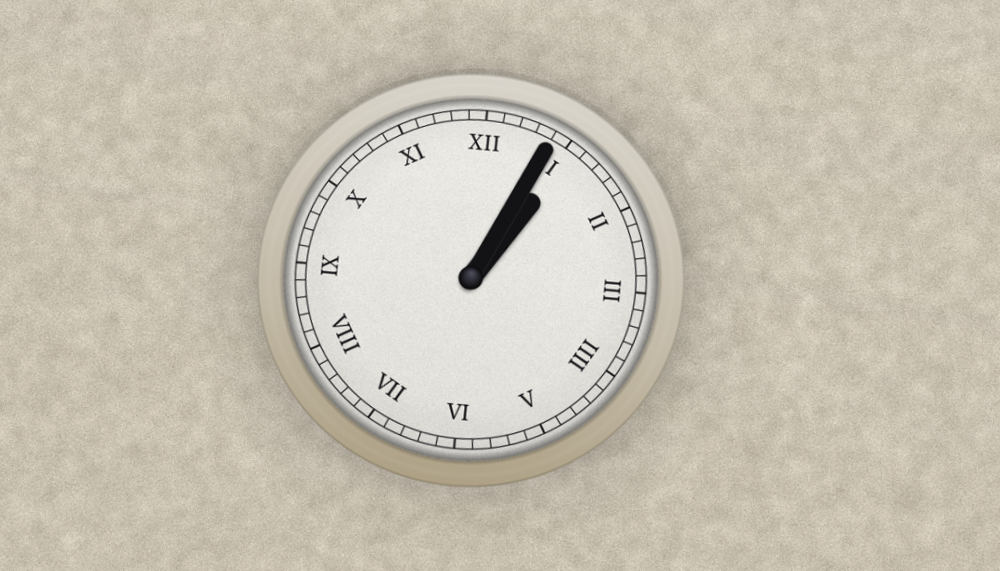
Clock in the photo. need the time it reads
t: 1:04
